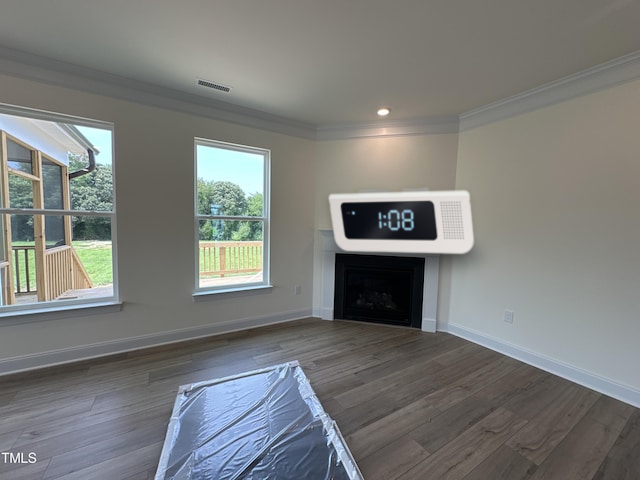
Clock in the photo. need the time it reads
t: 1:08
